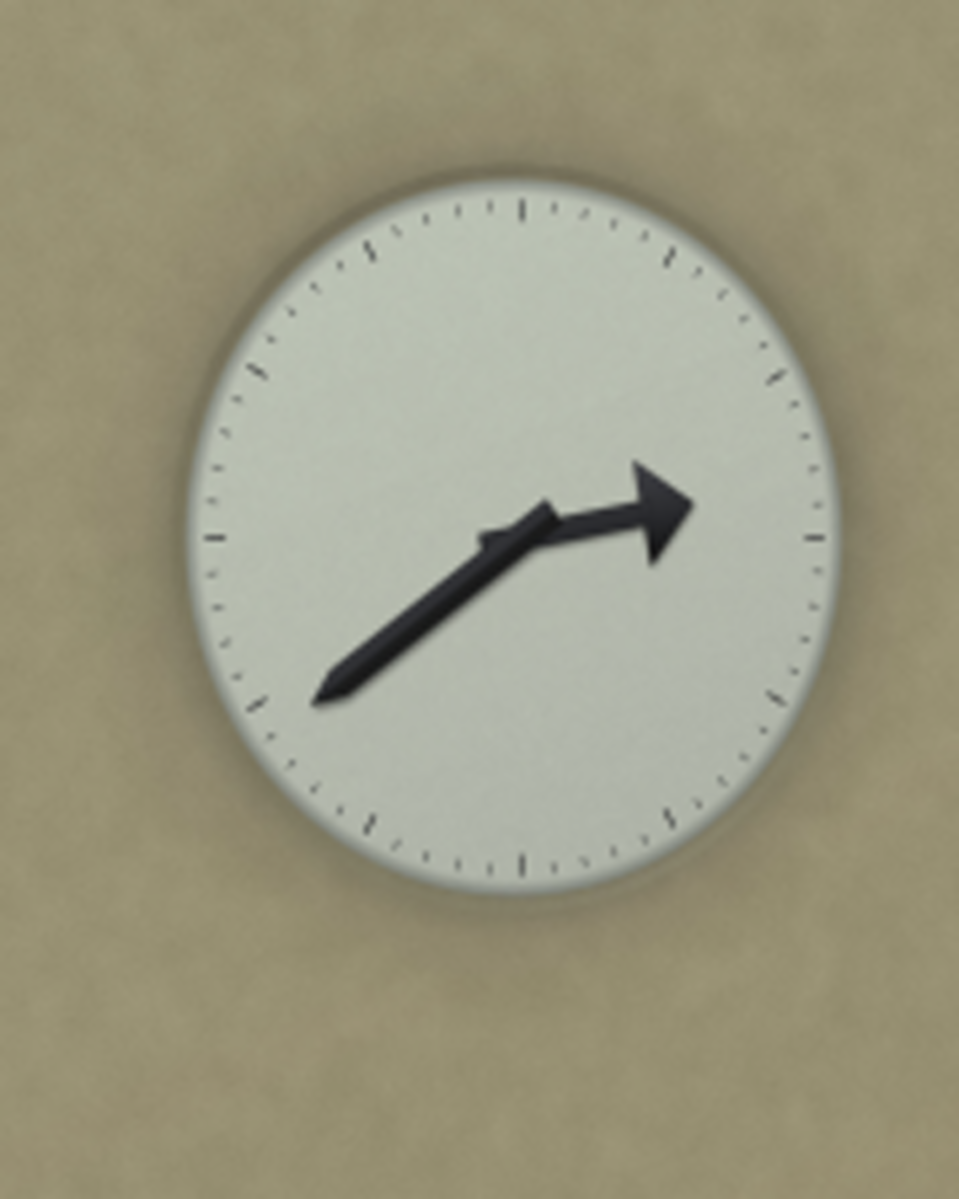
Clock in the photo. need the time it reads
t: 2:39
